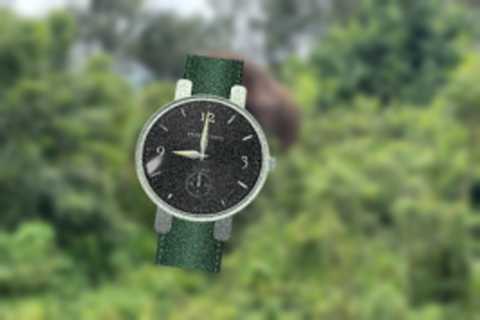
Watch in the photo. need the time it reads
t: 9:00
